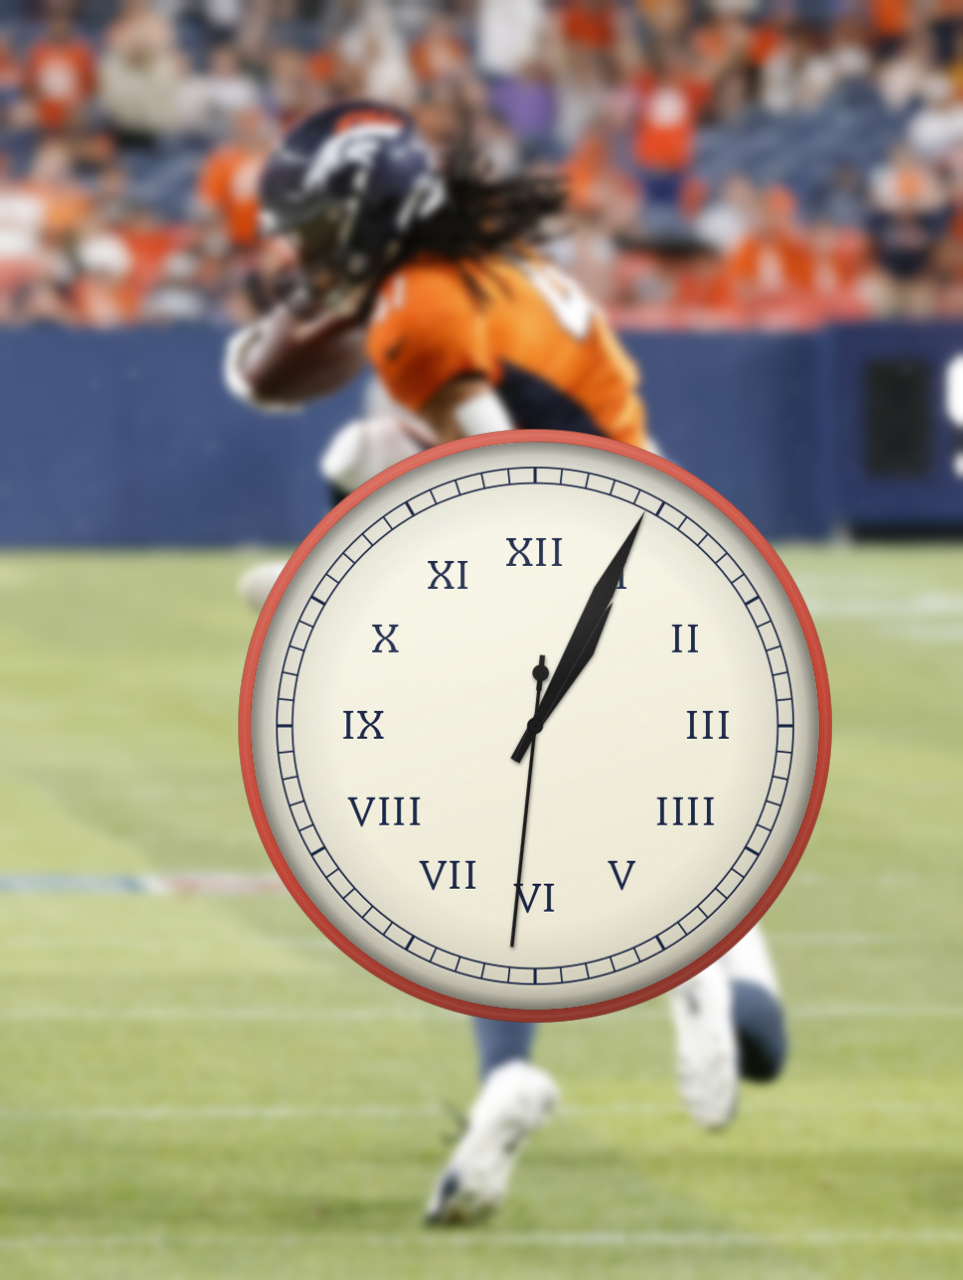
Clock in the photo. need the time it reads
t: 1:04:31
